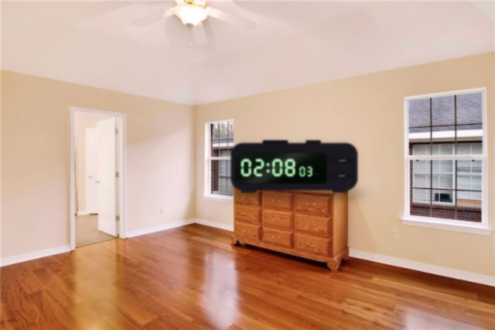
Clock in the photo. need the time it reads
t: 2:08
